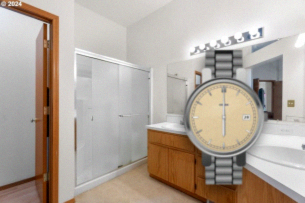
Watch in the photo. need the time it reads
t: 6:00
